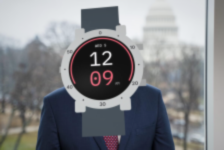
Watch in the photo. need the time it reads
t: 12:09
